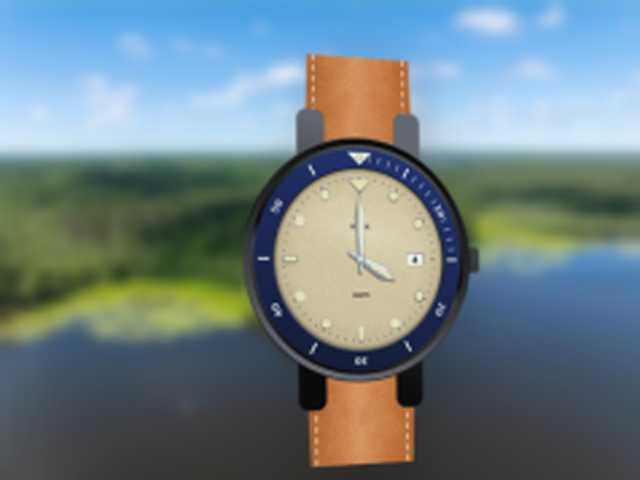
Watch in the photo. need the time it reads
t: 4:00
